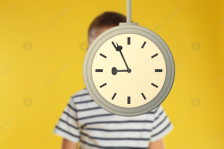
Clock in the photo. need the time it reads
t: 8:56
